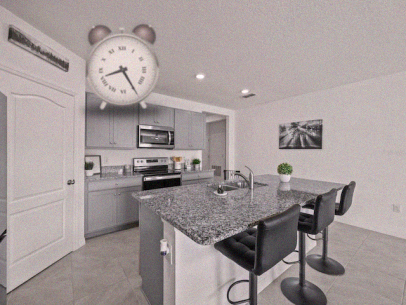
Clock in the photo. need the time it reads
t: 8:25
